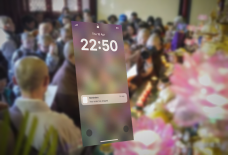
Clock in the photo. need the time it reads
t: 22:50
